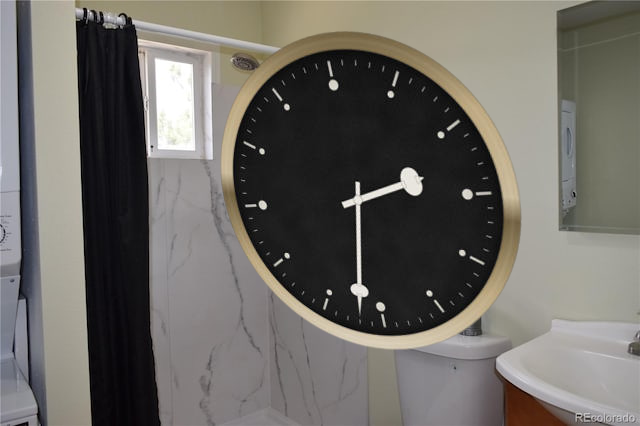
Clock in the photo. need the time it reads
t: 2:32
